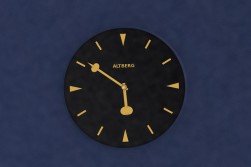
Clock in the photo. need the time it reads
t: 5:51
